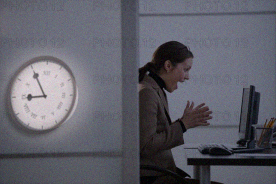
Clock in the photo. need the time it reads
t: 8:55
